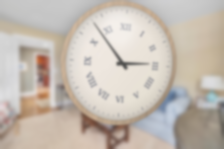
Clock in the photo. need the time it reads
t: 2:53
